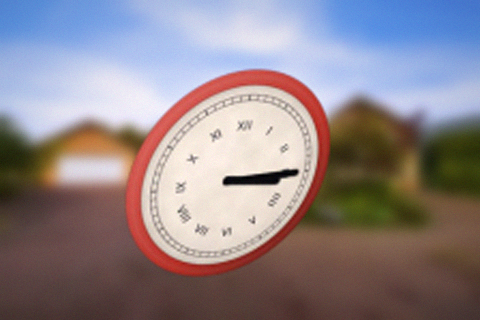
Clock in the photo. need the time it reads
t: 3:15
